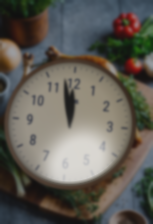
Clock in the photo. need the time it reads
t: 11:58
